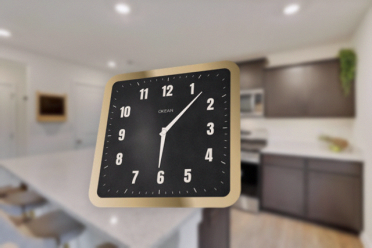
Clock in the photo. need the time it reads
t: 6:07
